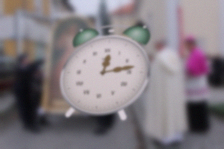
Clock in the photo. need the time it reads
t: 12:13
